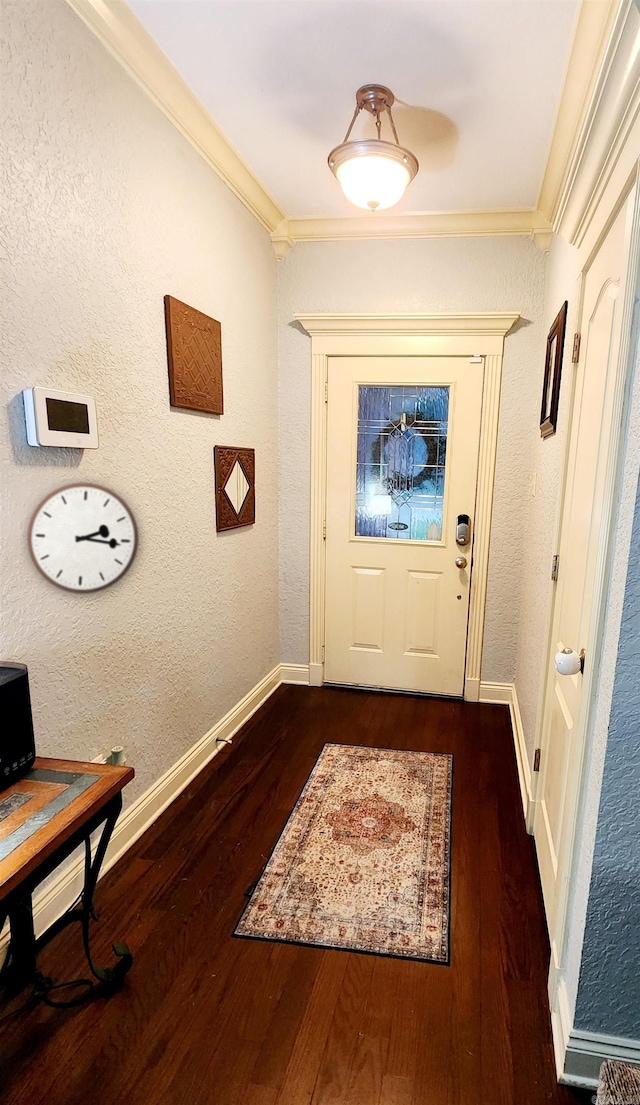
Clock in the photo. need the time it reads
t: 2:16
